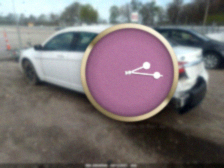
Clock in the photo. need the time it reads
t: 2:16
